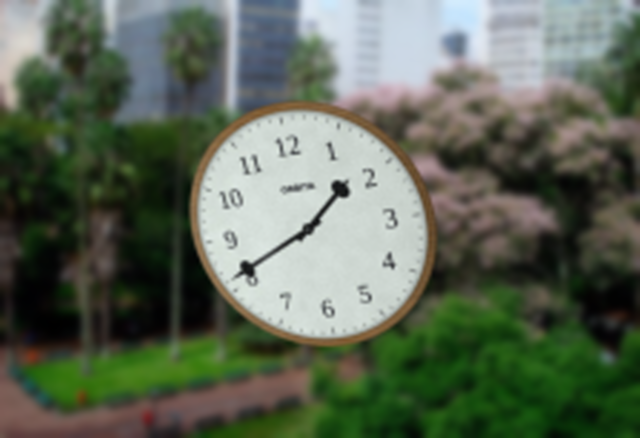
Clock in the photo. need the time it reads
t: 1:41
